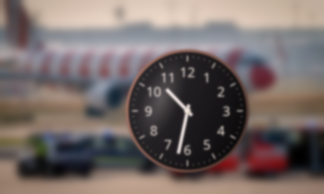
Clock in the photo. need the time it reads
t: 10:32
